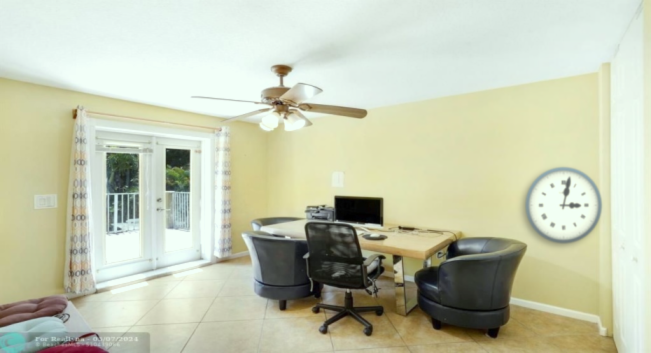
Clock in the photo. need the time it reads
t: 3:02
